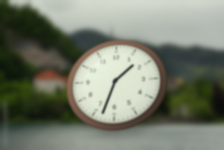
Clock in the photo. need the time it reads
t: 1:33
